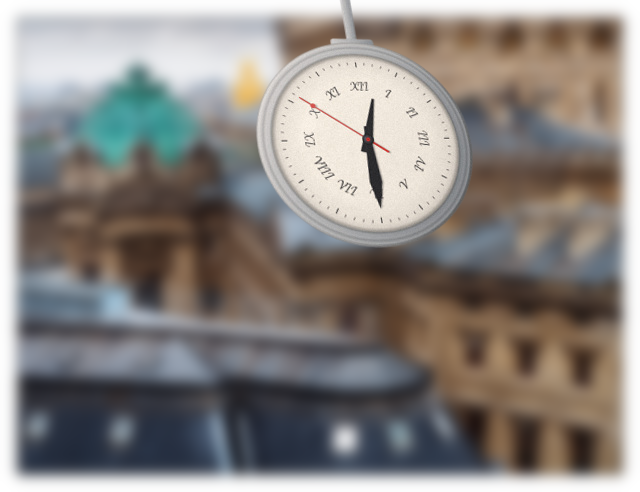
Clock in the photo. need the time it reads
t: 12:29:51
